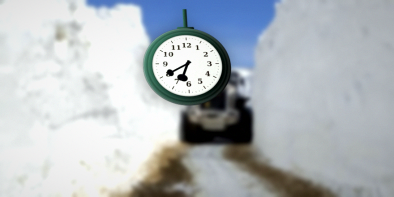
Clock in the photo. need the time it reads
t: 6:40
